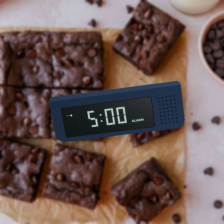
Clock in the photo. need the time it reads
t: 5:00
